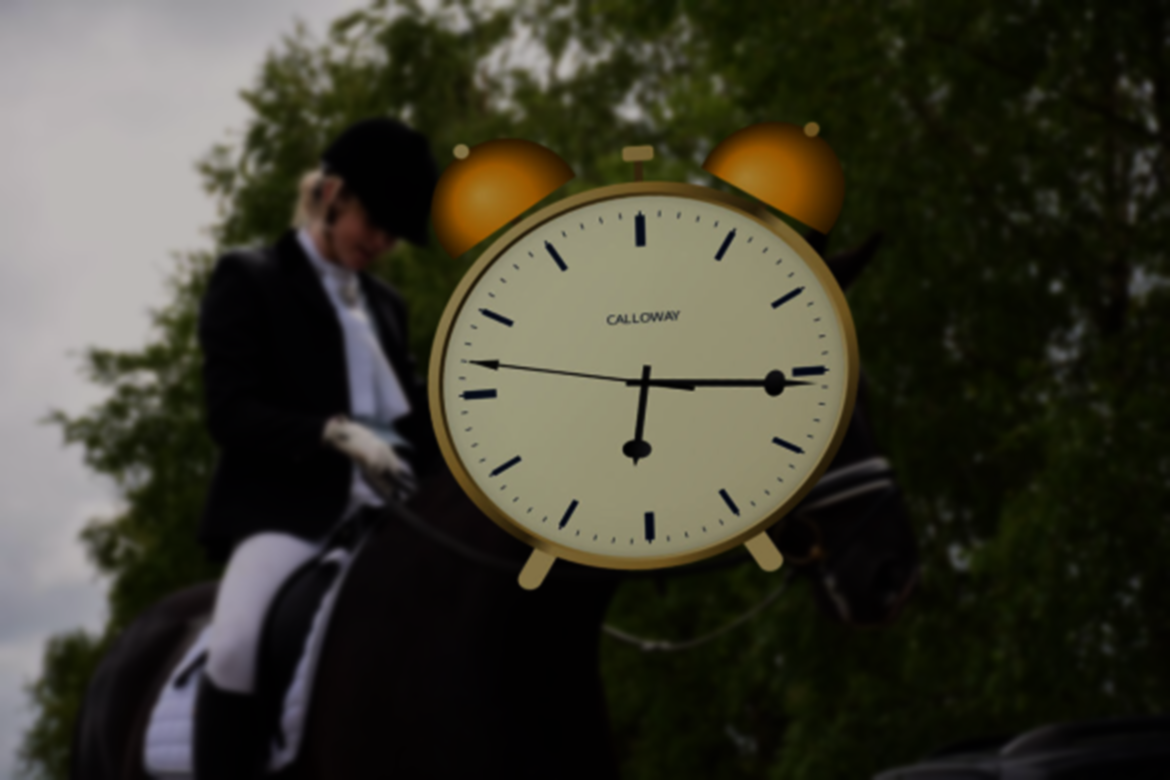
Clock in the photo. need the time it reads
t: 6:15:47
